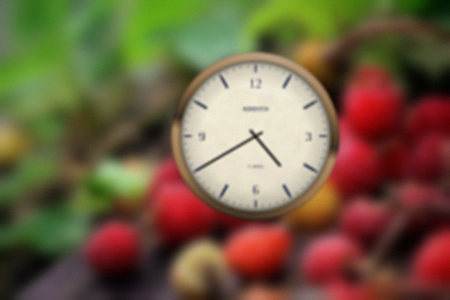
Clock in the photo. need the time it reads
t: 4:40
